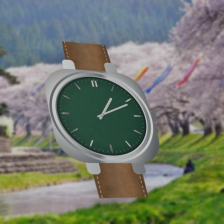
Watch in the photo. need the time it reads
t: 1:11
